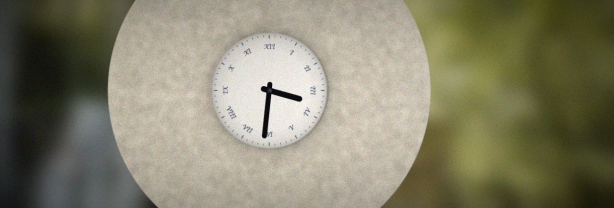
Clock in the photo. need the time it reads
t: 3:31
